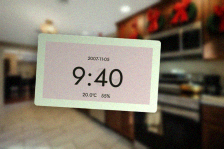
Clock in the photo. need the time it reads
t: 9:40
